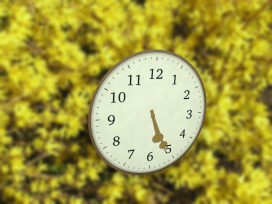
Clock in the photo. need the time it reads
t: 5:26
